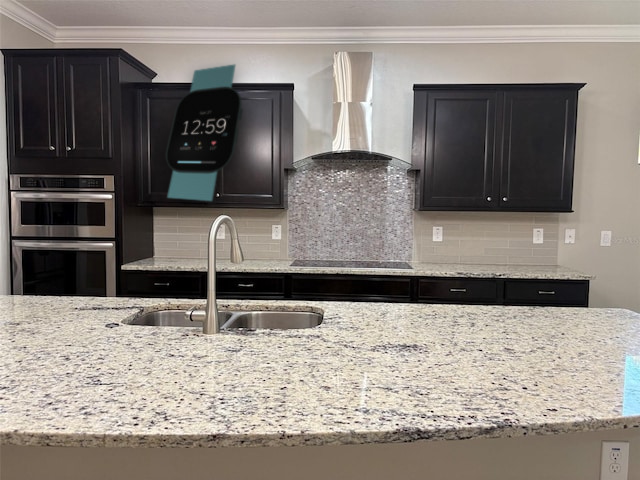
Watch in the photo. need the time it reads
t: 12:59
